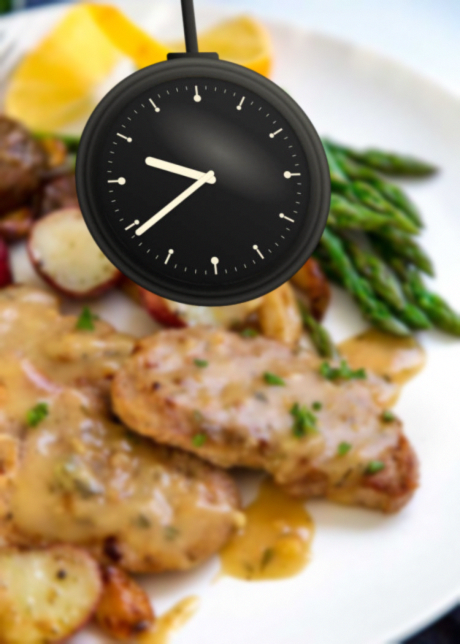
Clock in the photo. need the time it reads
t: 9:39
